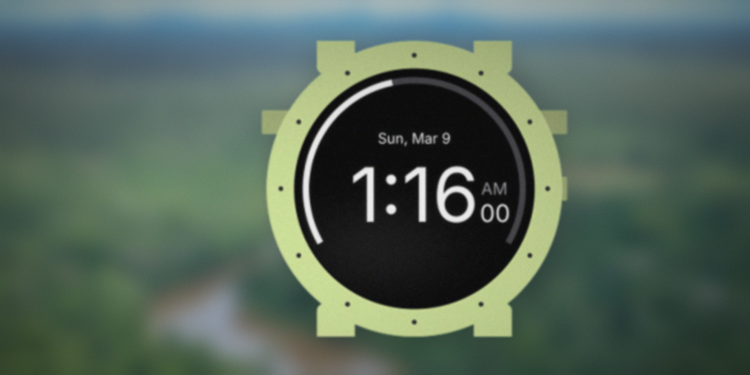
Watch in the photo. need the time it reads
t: 1:16:00
